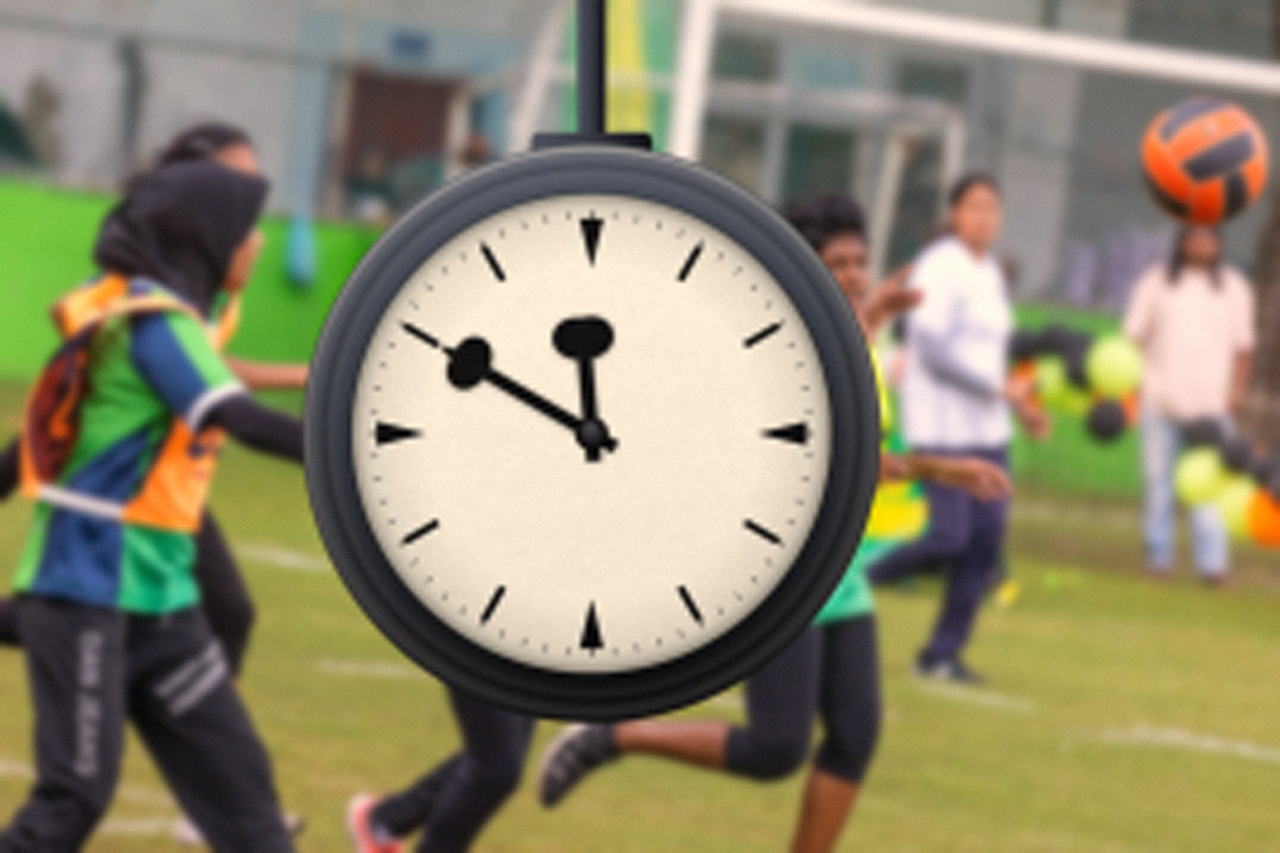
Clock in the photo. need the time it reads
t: 11:50
